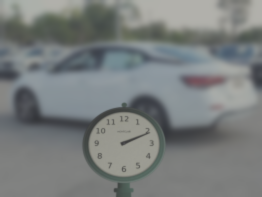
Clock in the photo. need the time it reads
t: 2:11
